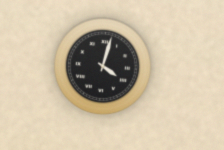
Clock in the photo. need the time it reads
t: 4:02
